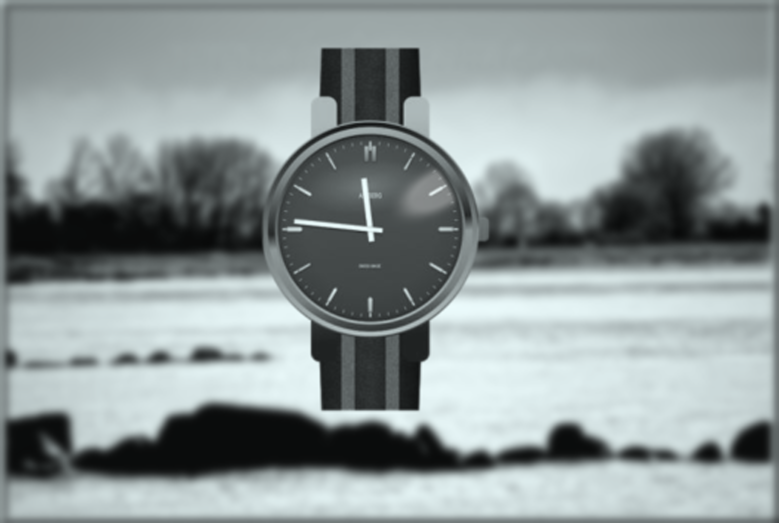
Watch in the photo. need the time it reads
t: 11:46
